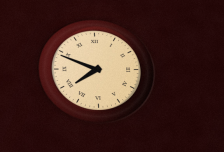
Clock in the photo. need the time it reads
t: 7:49
